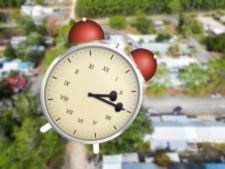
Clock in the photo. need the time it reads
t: 2:15
